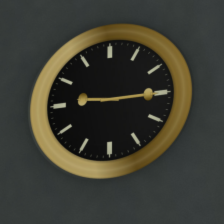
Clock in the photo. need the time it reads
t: 9:15
